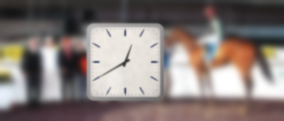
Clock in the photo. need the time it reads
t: 12:40
